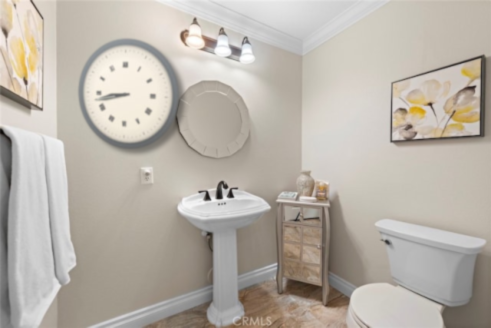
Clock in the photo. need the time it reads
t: 8:43
